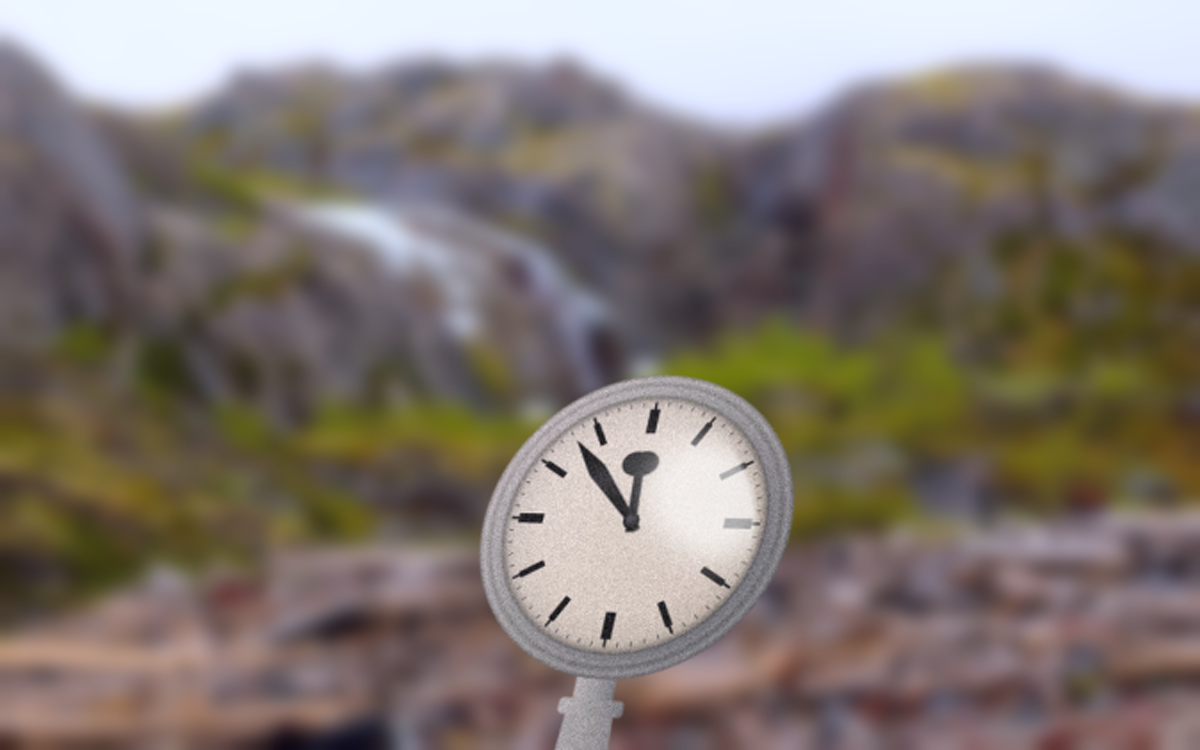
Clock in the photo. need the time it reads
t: 11:53
